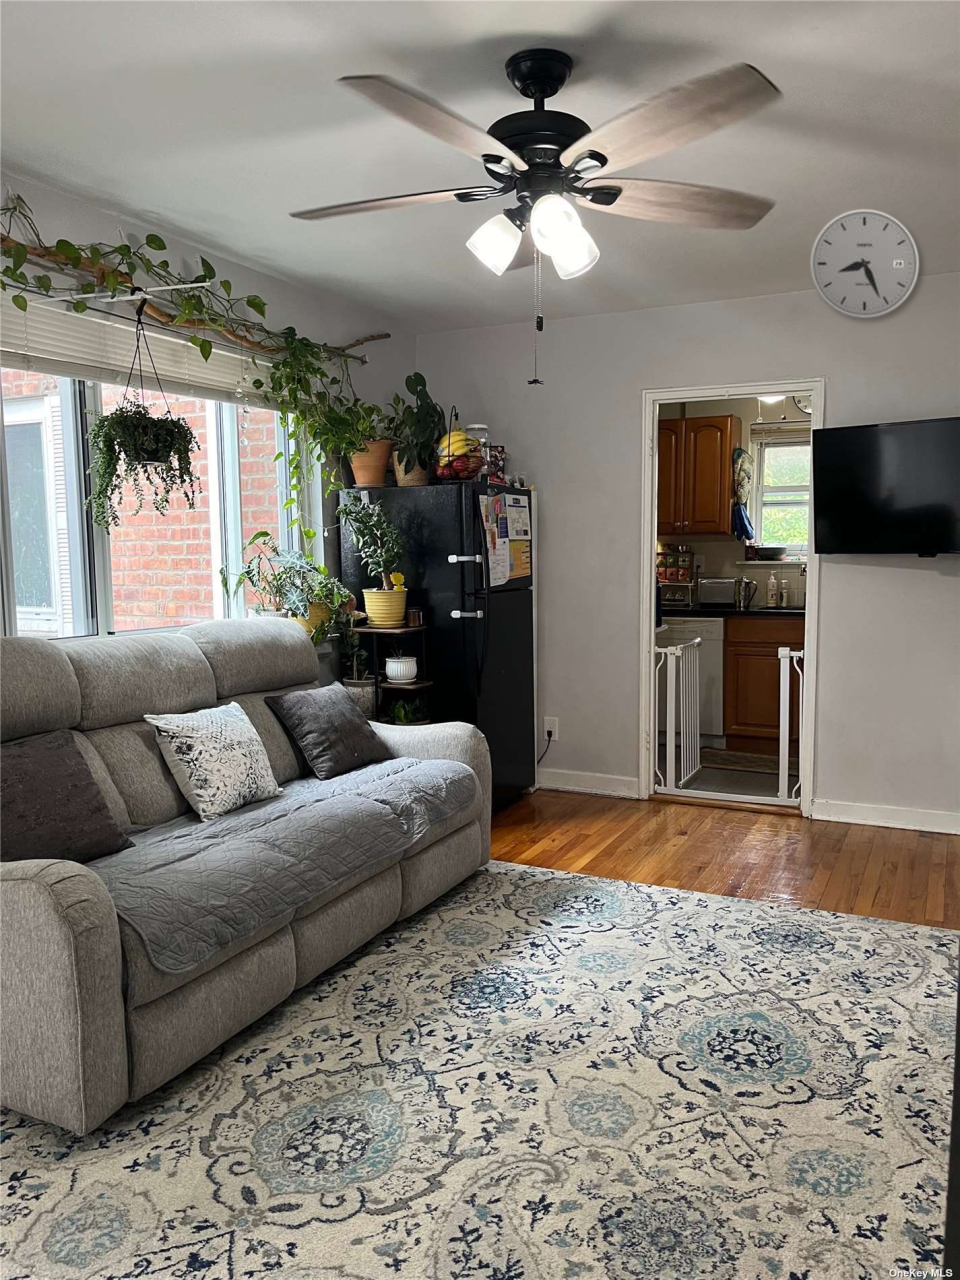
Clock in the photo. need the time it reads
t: 8:26
